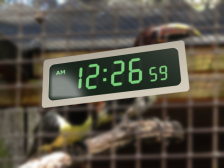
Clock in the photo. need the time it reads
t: 12:26:59
